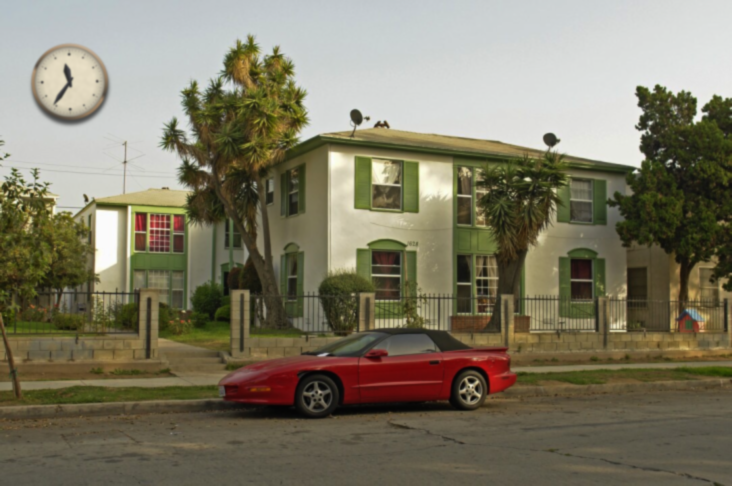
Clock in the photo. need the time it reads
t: 11:36
